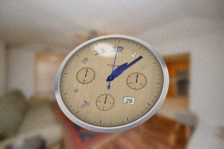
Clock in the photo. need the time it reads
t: 1:07
